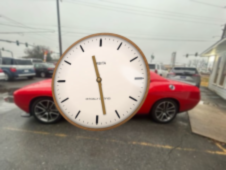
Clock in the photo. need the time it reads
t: 11:28
